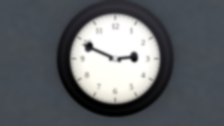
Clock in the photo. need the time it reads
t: 2:49
